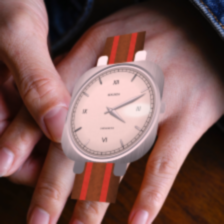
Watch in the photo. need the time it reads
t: 4:11
